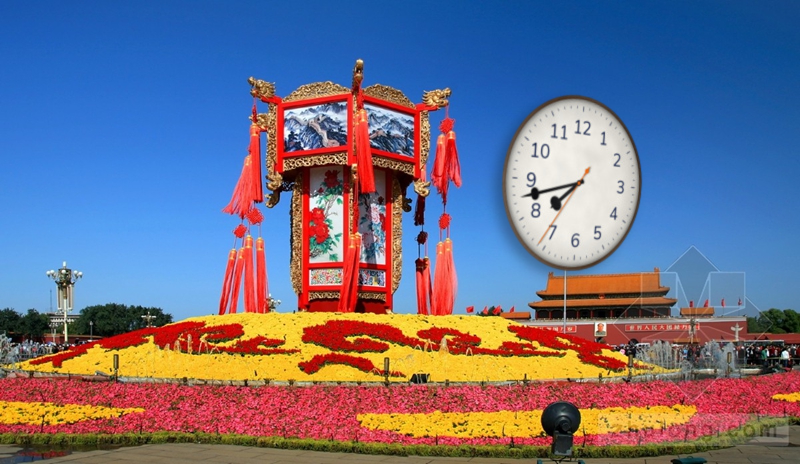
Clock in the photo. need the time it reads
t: 7:42:36
